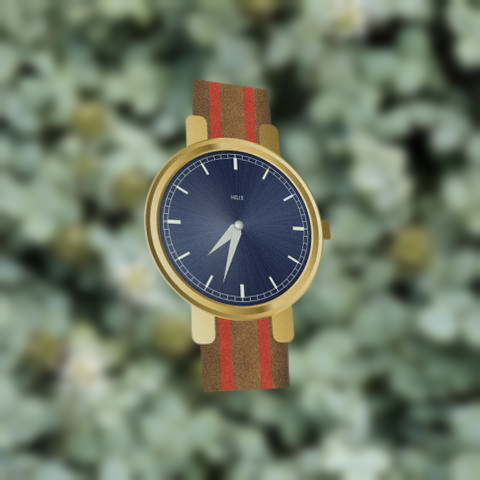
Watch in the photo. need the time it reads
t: 7:33
